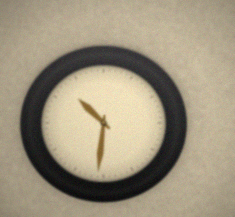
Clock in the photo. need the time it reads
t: 10:31
